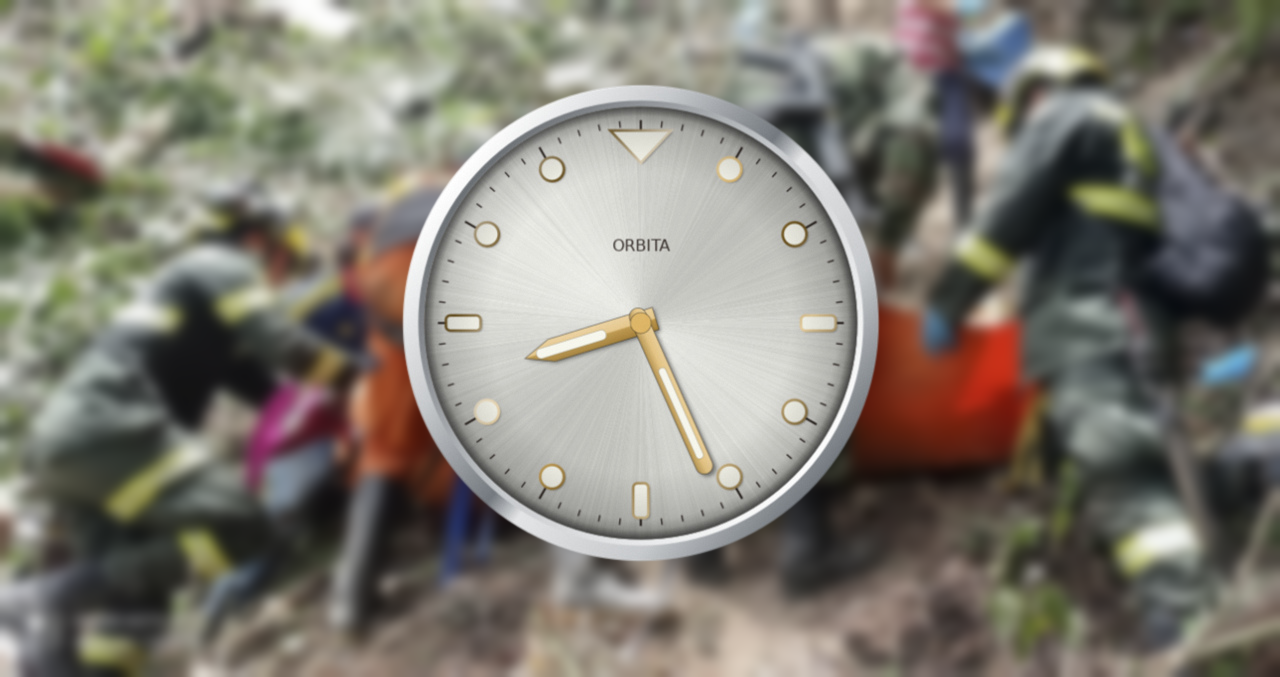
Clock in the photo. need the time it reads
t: 8:26
